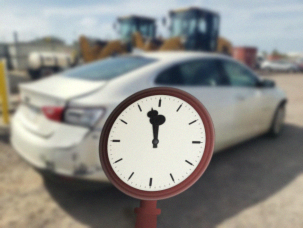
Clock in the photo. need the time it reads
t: 11:58
